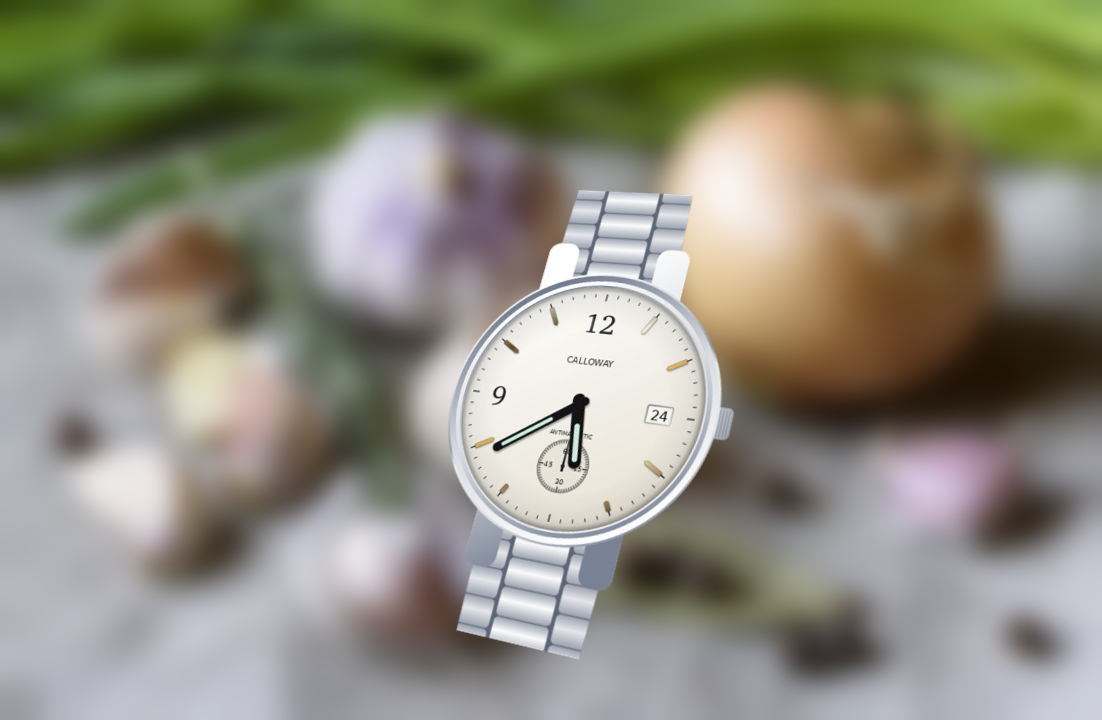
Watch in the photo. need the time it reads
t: 5:39
